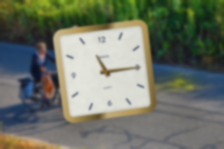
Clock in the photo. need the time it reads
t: 11:15
